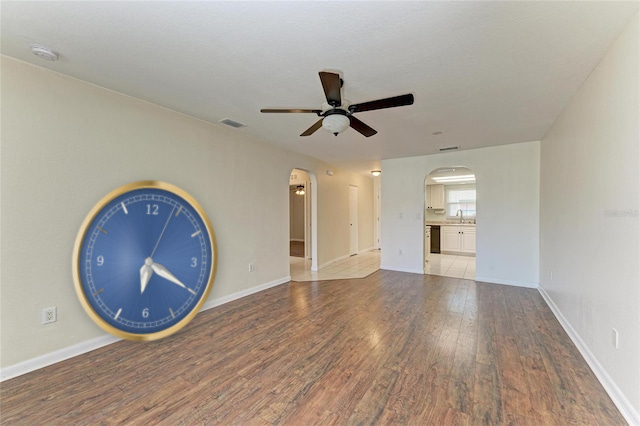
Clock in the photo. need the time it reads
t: 6:20:04
